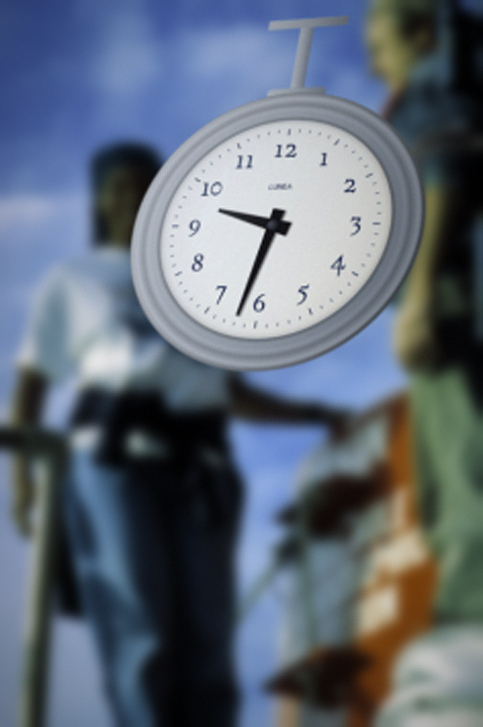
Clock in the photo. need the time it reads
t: 9:32
